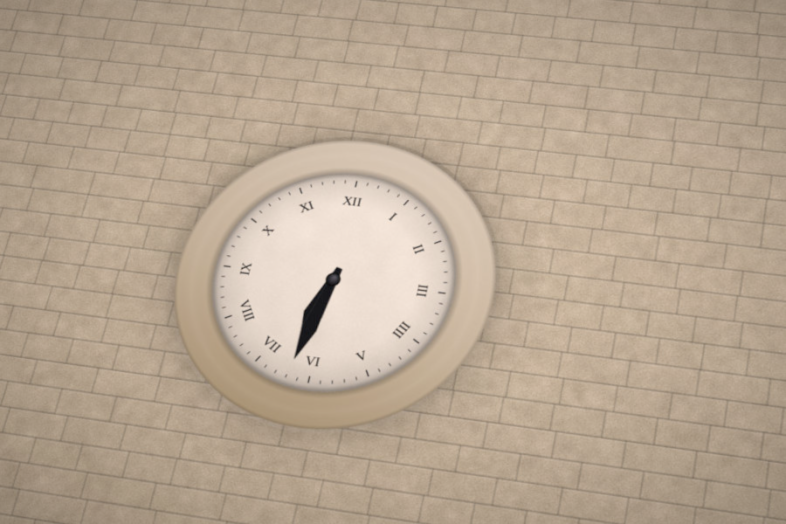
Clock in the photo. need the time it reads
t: 6:32
